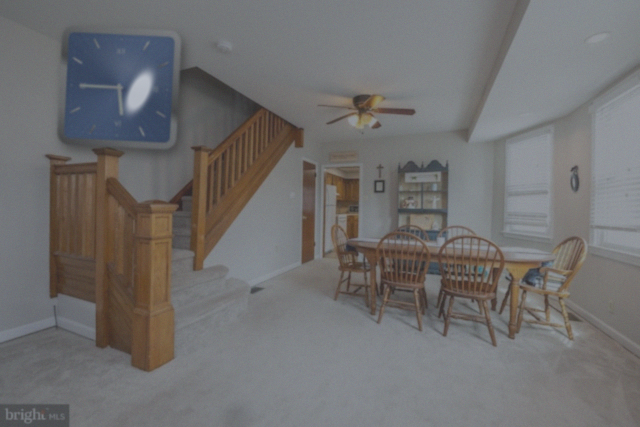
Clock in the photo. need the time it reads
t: 5:45
